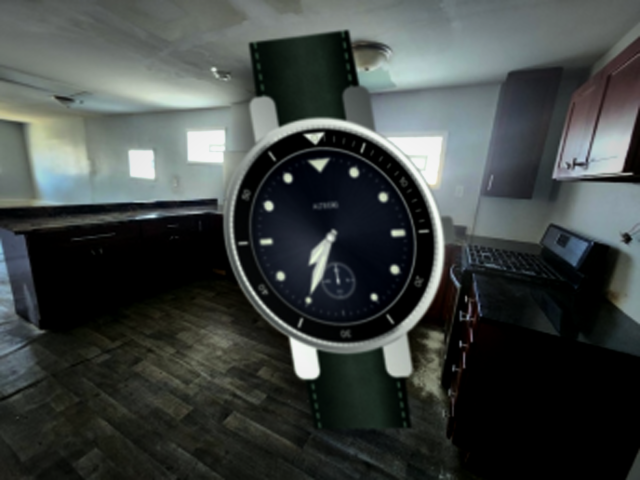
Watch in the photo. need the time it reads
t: 7:35
